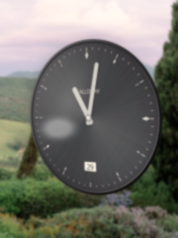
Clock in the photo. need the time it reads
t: 11:02
